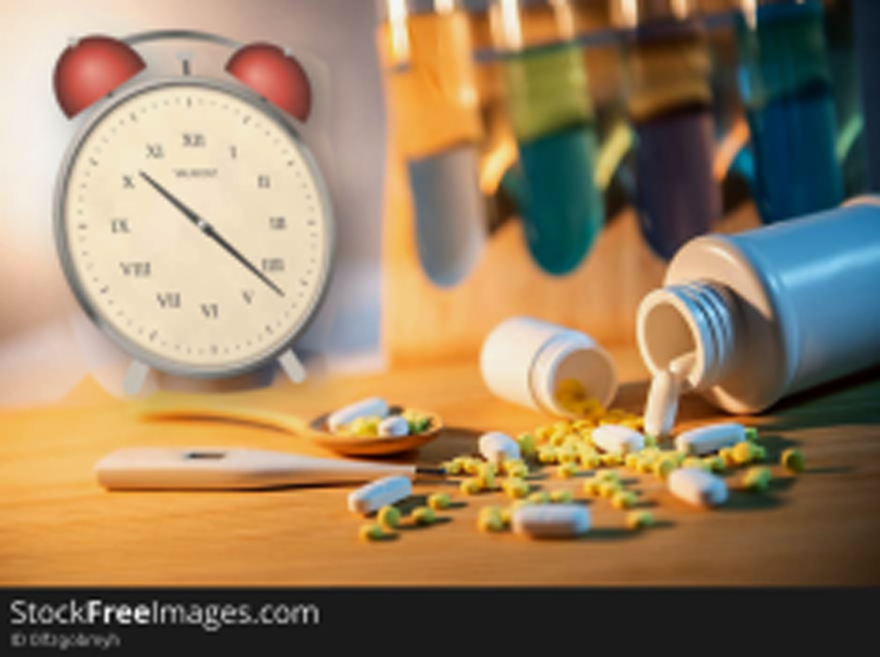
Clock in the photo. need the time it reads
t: 10:22
